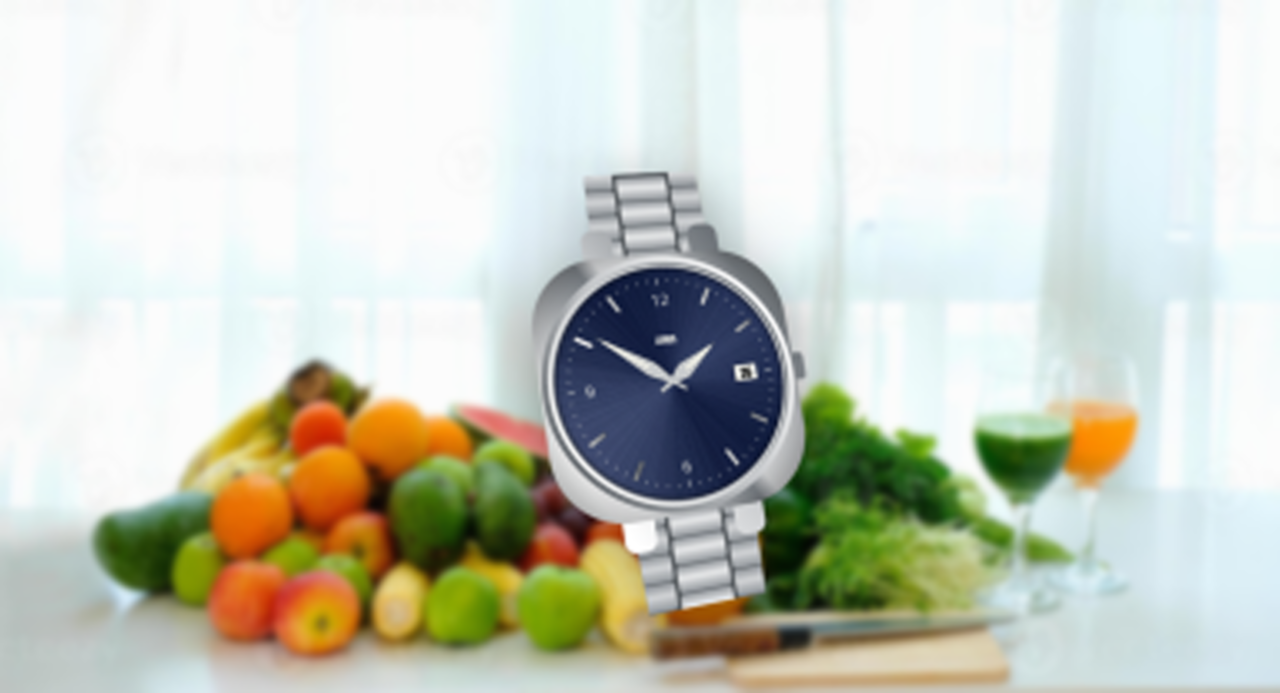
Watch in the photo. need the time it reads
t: 1:51
